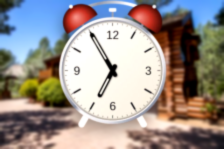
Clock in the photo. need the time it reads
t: 6:55
